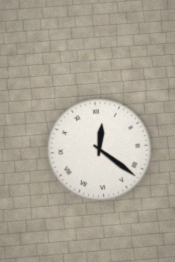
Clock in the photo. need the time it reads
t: 12:22
